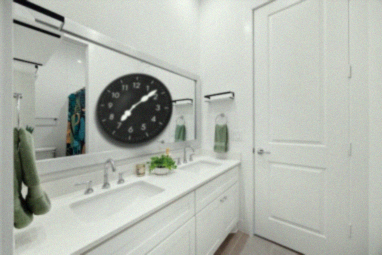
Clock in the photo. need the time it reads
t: 7:08
